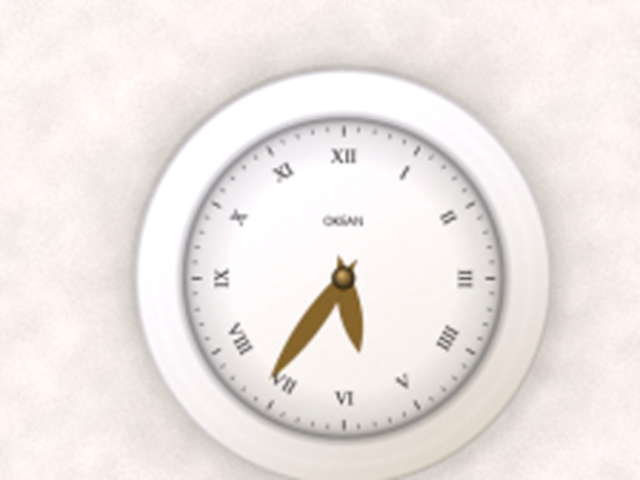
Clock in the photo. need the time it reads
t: 5:36
